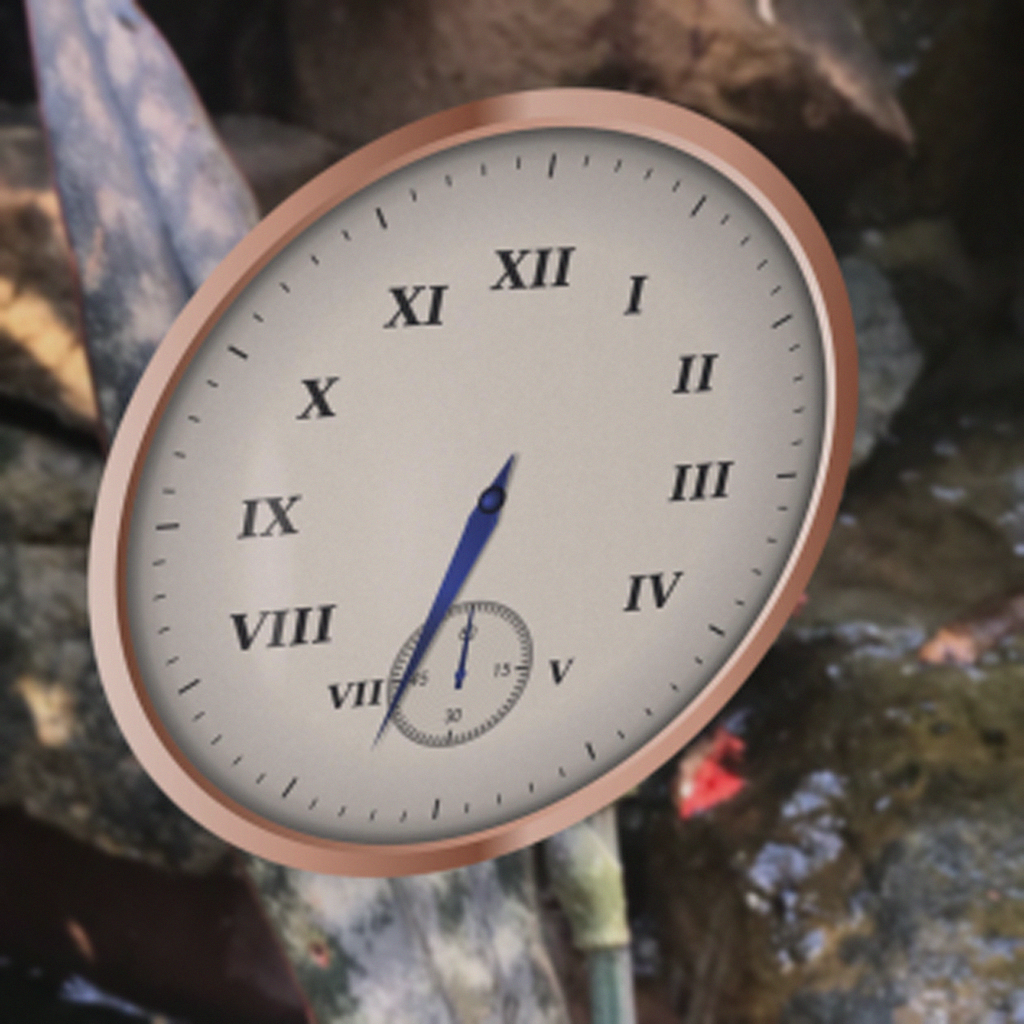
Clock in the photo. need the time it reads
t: 6:33
